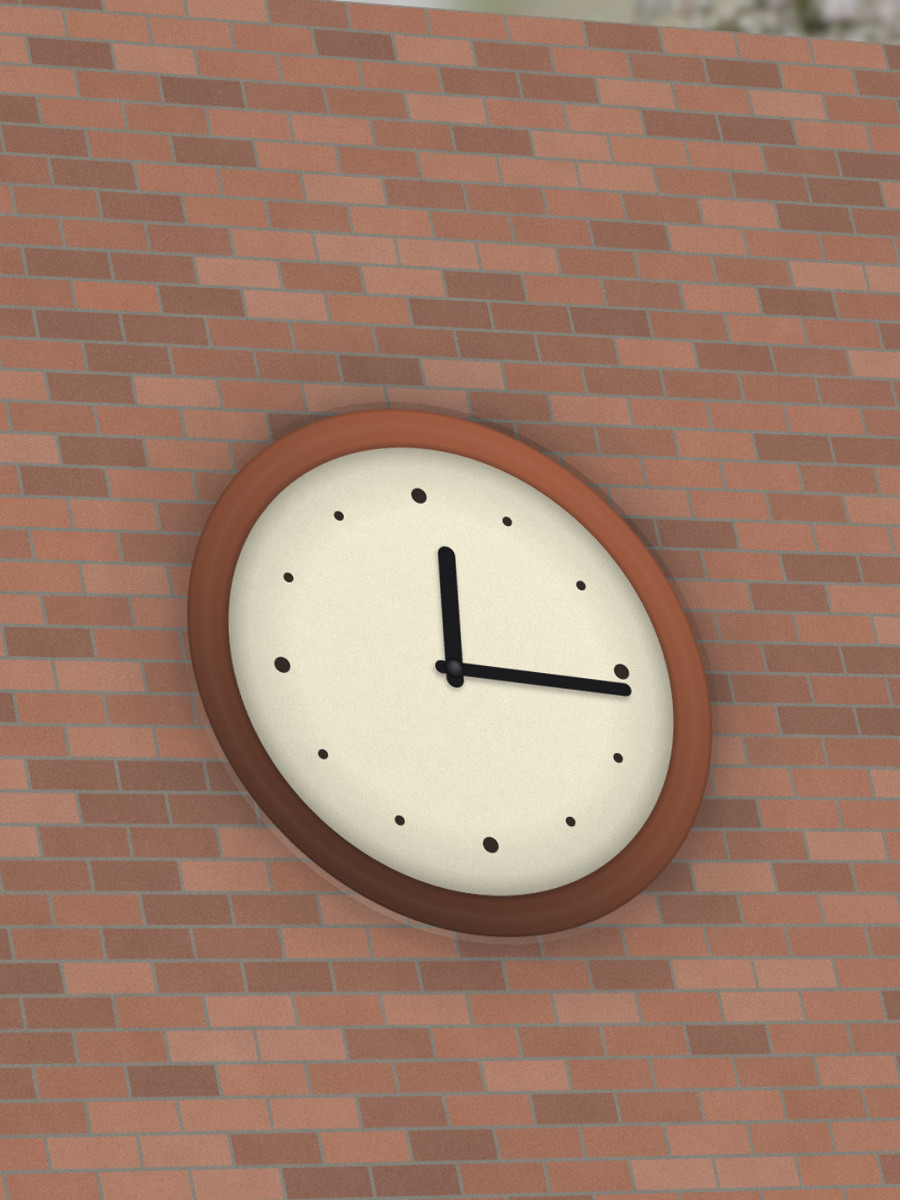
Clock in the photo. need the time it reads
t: 12:16
